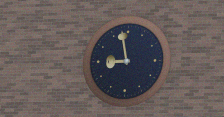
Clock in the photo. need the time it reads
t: 8:58
